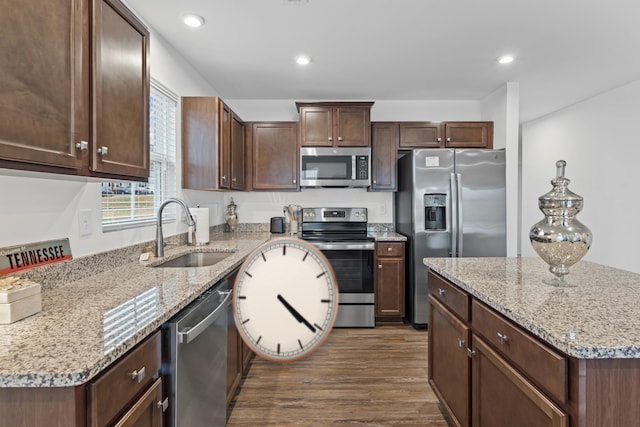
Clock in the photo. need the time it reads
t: 4:21
